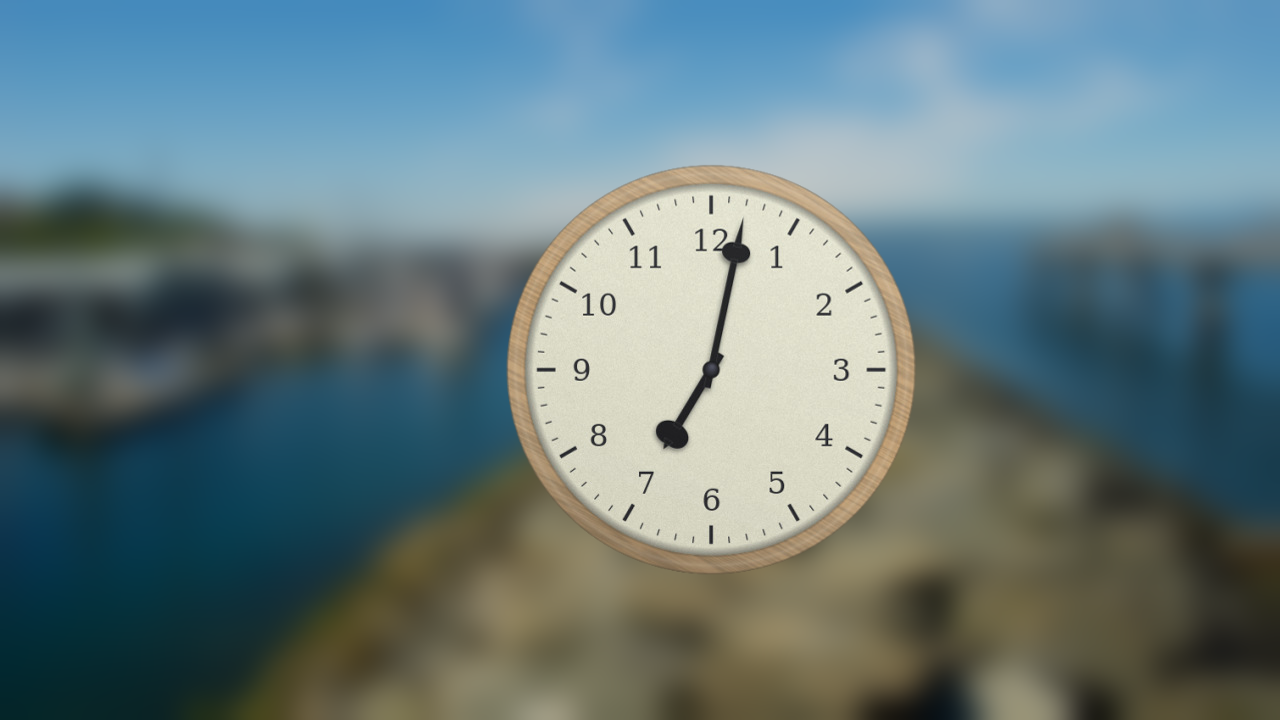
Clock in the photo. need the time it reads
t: 7:02
